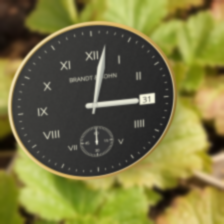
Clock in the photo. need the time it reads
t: 3:02
